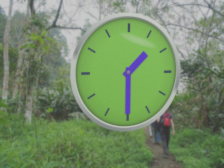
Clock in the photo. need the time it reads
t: 1:30
